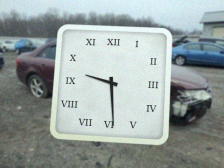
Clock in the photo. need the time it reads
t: 9:29
